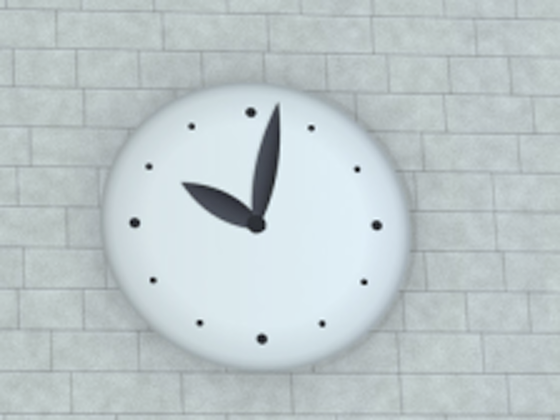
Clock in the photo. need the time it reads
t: 10:02
